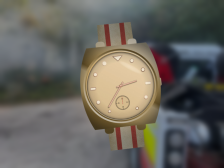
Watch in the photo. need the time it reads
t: 2:36
